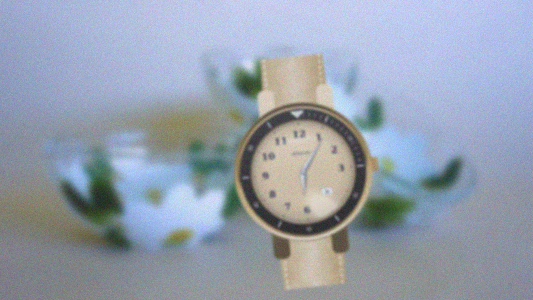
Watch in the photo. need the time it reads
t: 6:06
